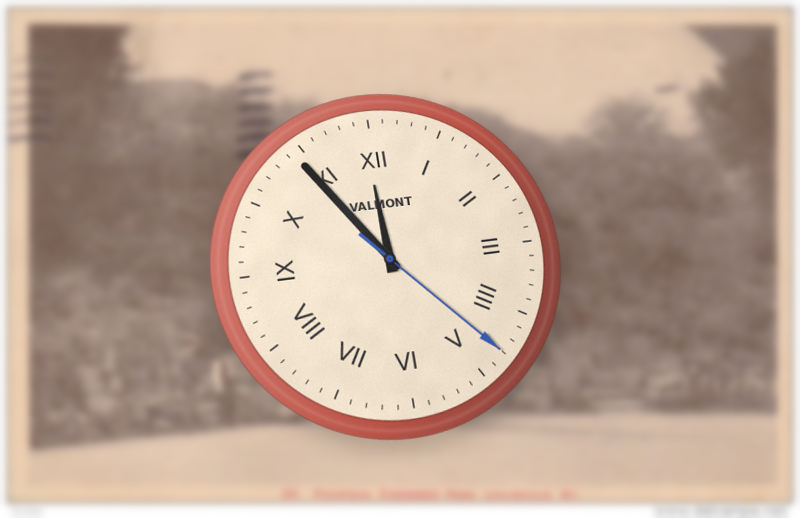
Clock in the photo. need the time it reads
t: 11:54:23
